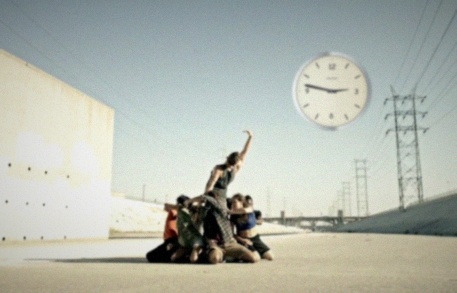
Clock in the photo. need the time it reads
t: 2:47
